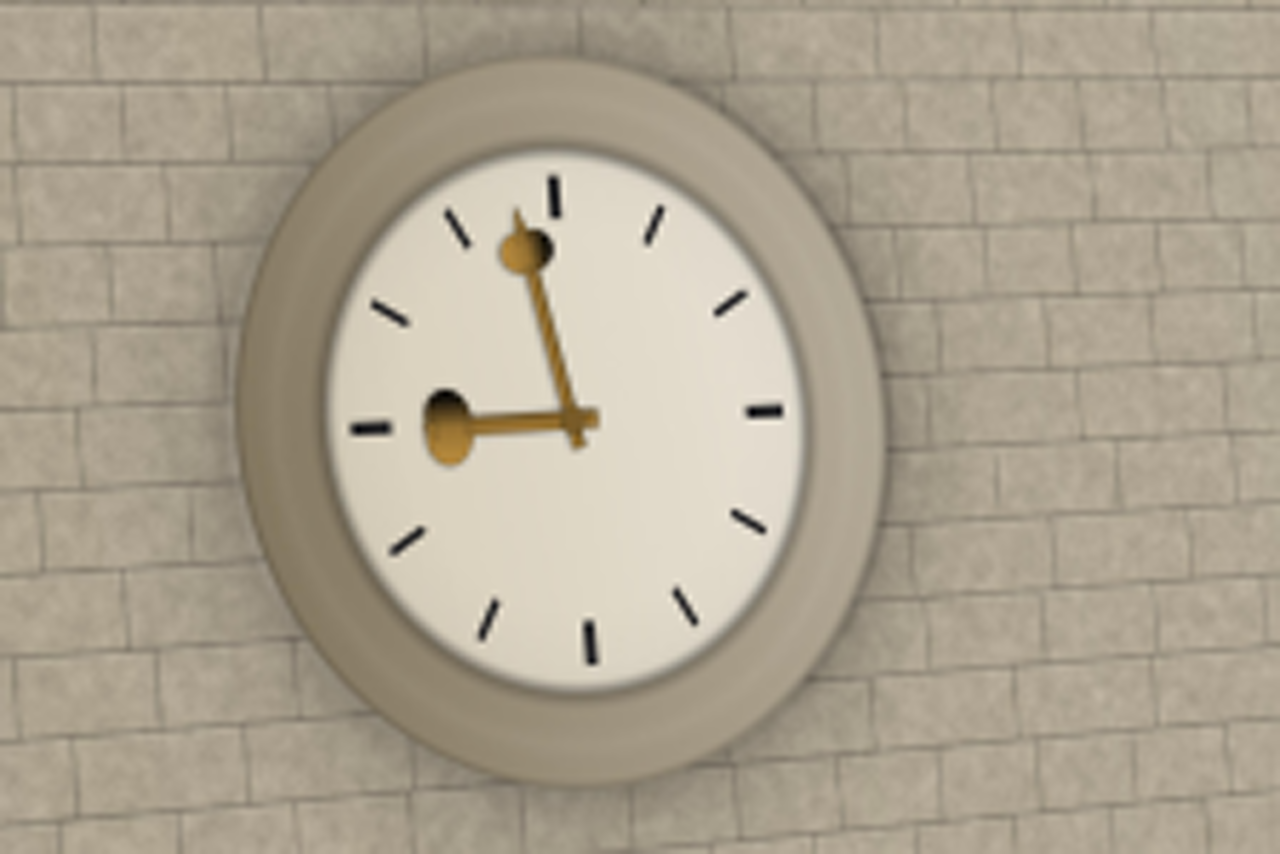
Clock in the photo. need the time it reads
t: 8:58
